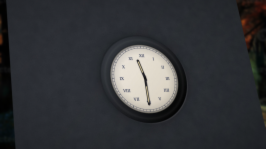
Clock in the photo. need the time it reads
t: 11:30
